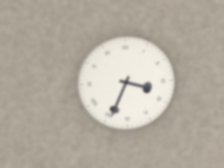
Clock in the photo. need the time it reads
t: 3:34
